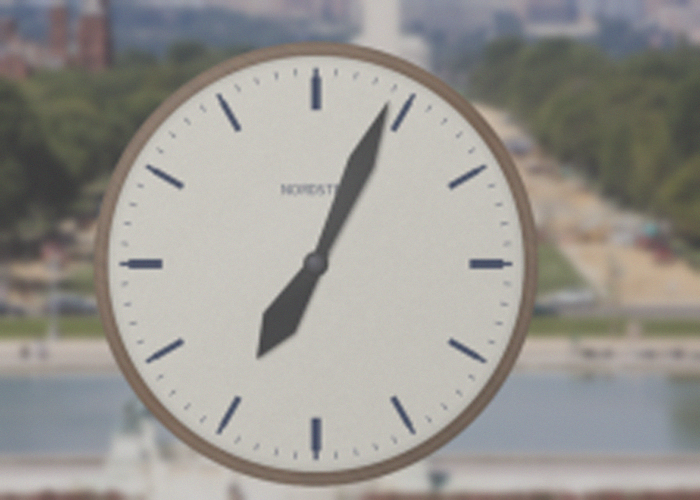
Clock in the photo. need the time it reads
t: 7:04
